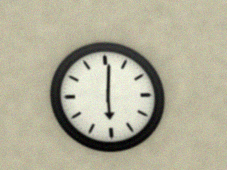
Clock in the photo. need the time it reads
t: 6:01
